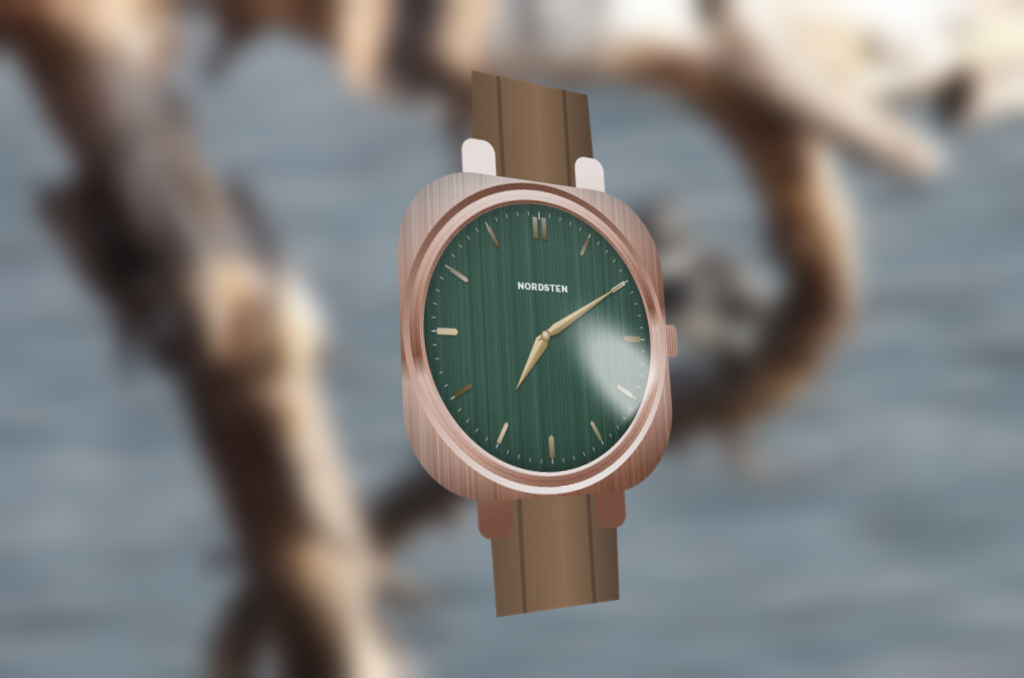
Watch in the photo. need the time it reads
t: 7:10
